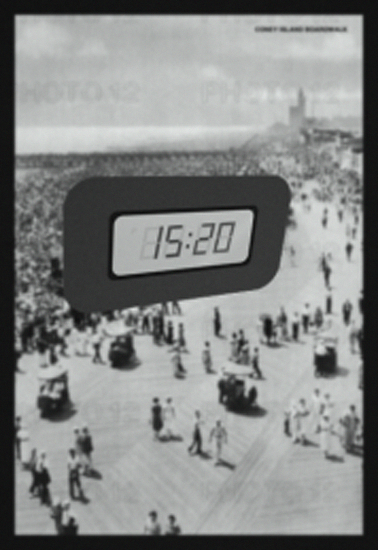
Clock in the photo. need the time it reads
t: 15:20
